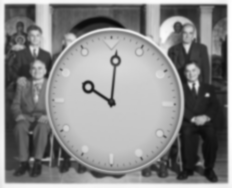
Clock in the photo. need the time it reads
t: 10:01
